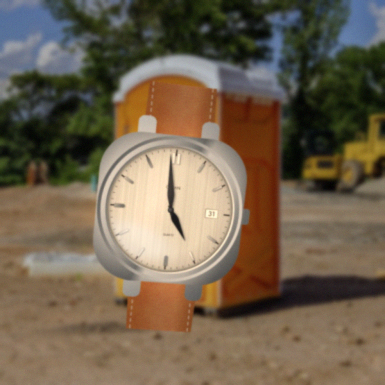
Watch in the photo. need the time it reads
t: 4:59
